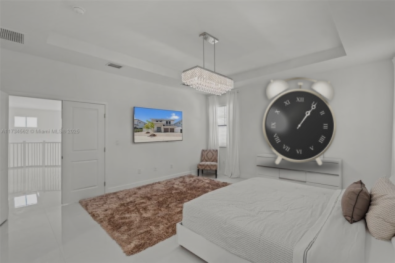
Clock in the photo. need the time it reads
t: 1:06
